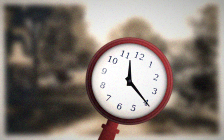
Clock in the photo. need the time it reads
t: 11:20
